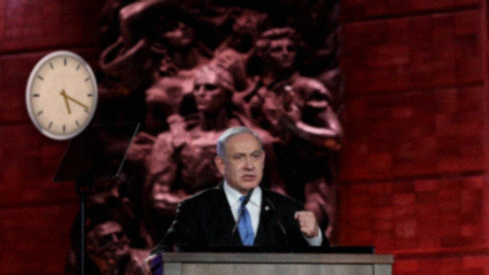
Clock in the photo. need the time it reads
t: 5:19
